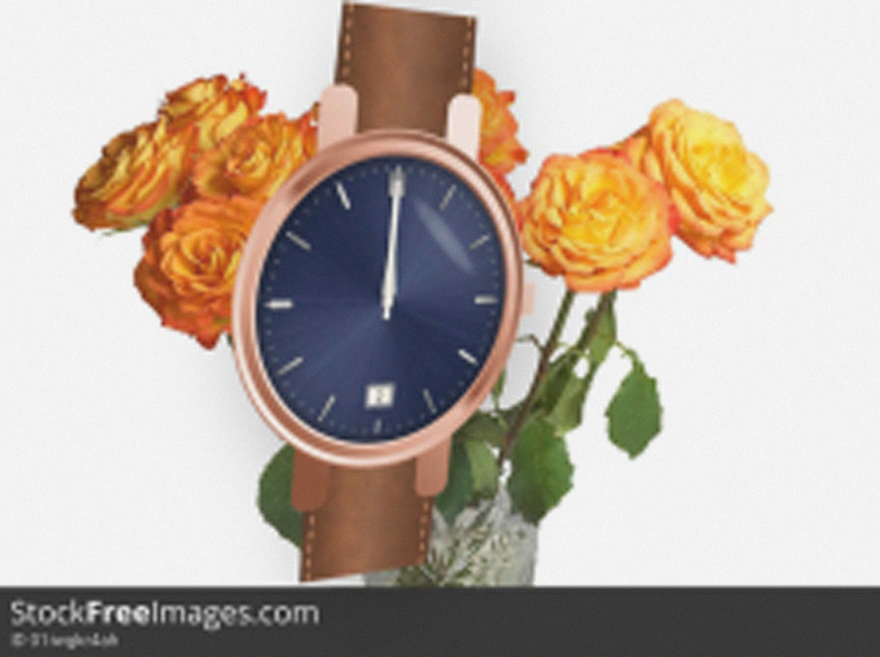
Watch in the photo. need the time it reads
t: 12:00
